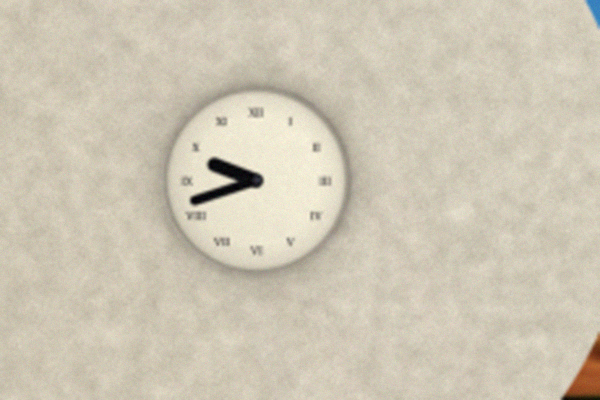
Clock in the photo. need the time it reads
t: 9:42
